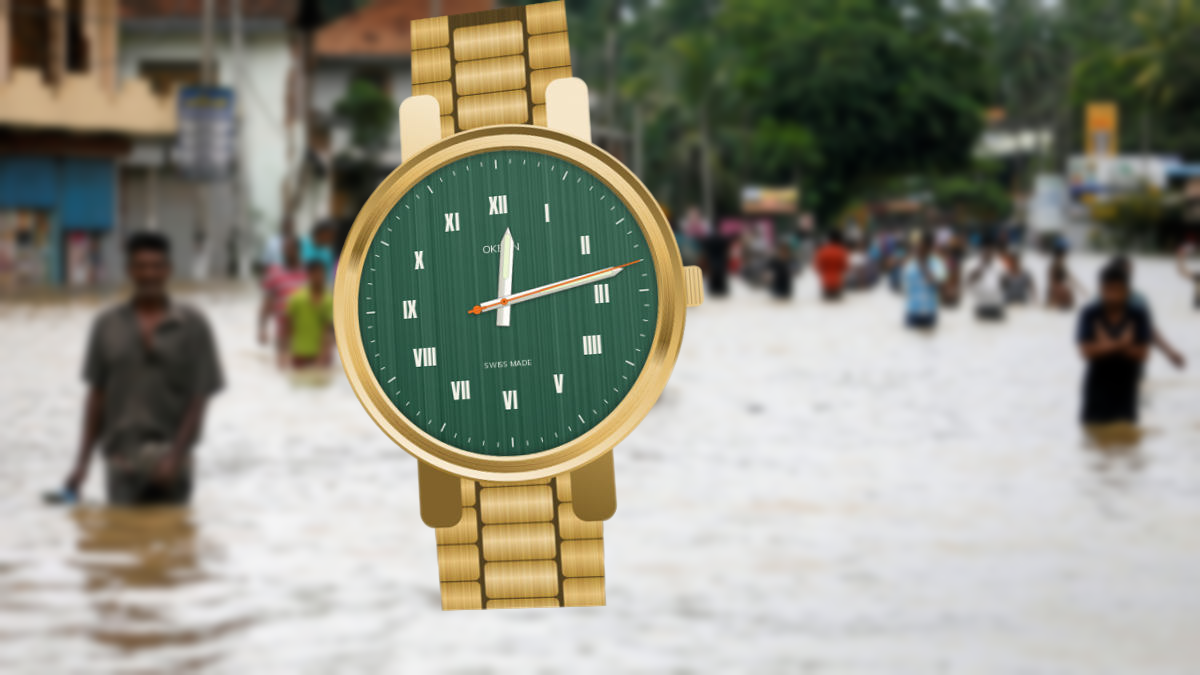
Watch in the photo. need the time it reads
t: 12:13:13
